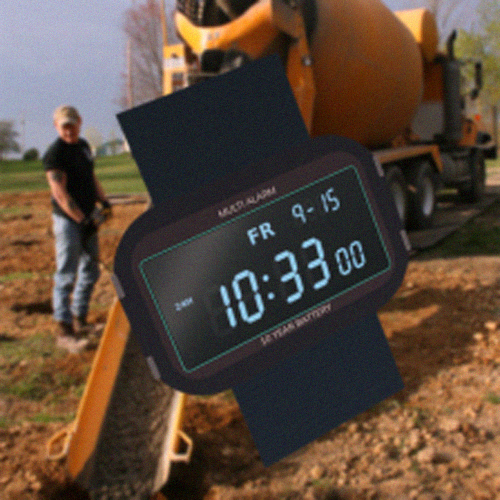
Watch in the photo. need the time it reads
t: 10:33:00
